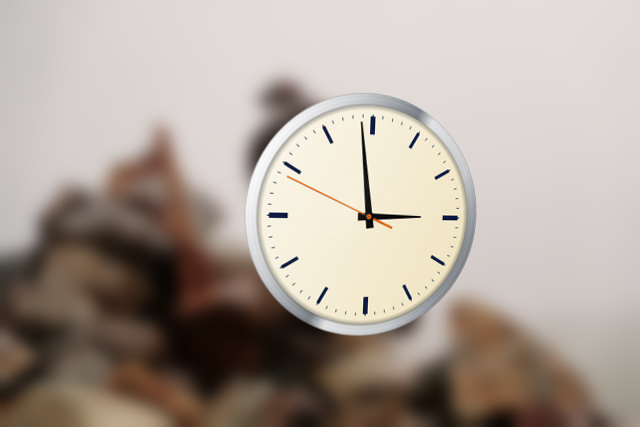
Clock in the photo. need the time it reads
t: 2:58:49
